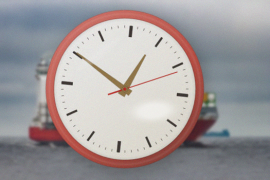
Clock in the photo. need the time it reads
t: 12:50:11
